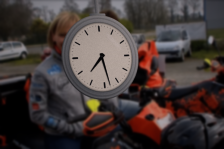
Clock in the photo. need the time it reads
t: 7:28
